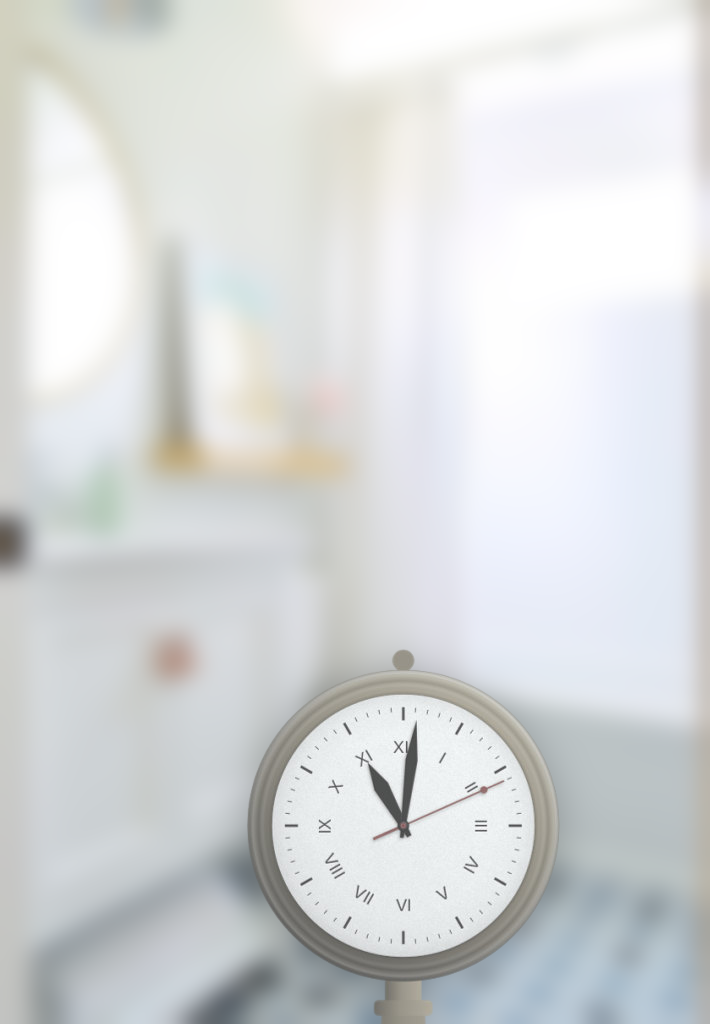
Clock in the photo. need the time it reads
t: 11:01:11
